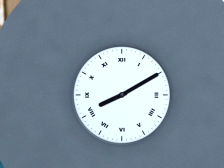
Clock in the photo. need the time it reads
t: 8:10
